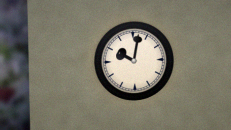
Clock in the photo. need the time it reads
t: 10:02
